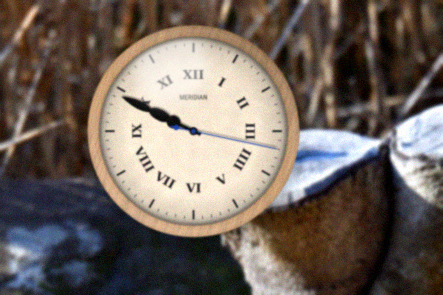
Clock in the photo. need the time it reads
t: 9:49:17
